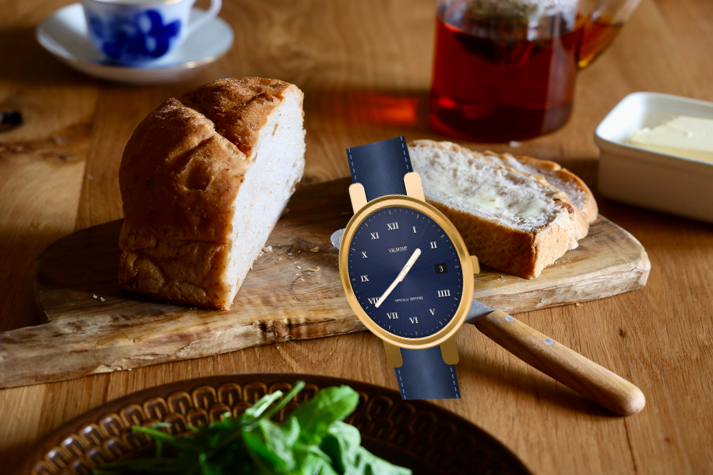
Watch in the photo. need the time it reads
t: 1:39
